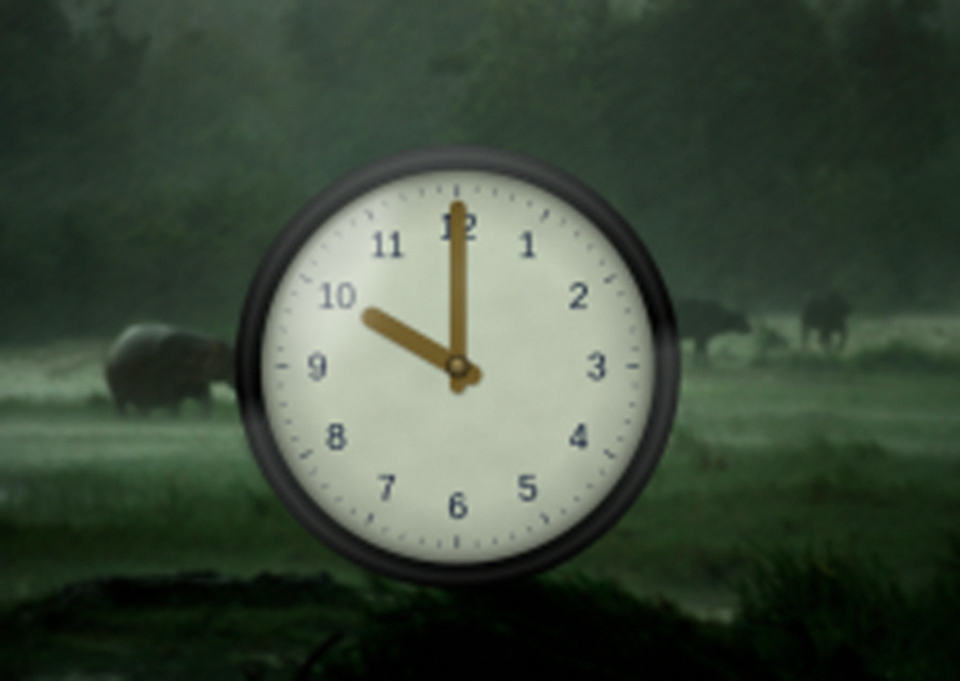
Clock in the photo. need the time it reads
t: 10:00
